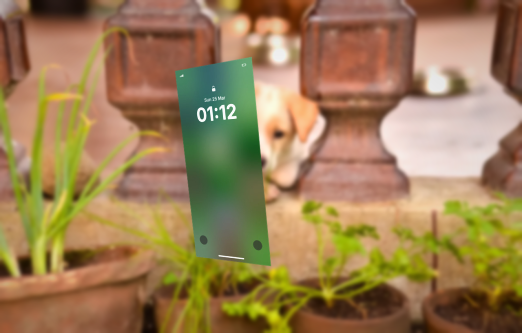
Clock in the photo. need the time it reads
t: 1:12
